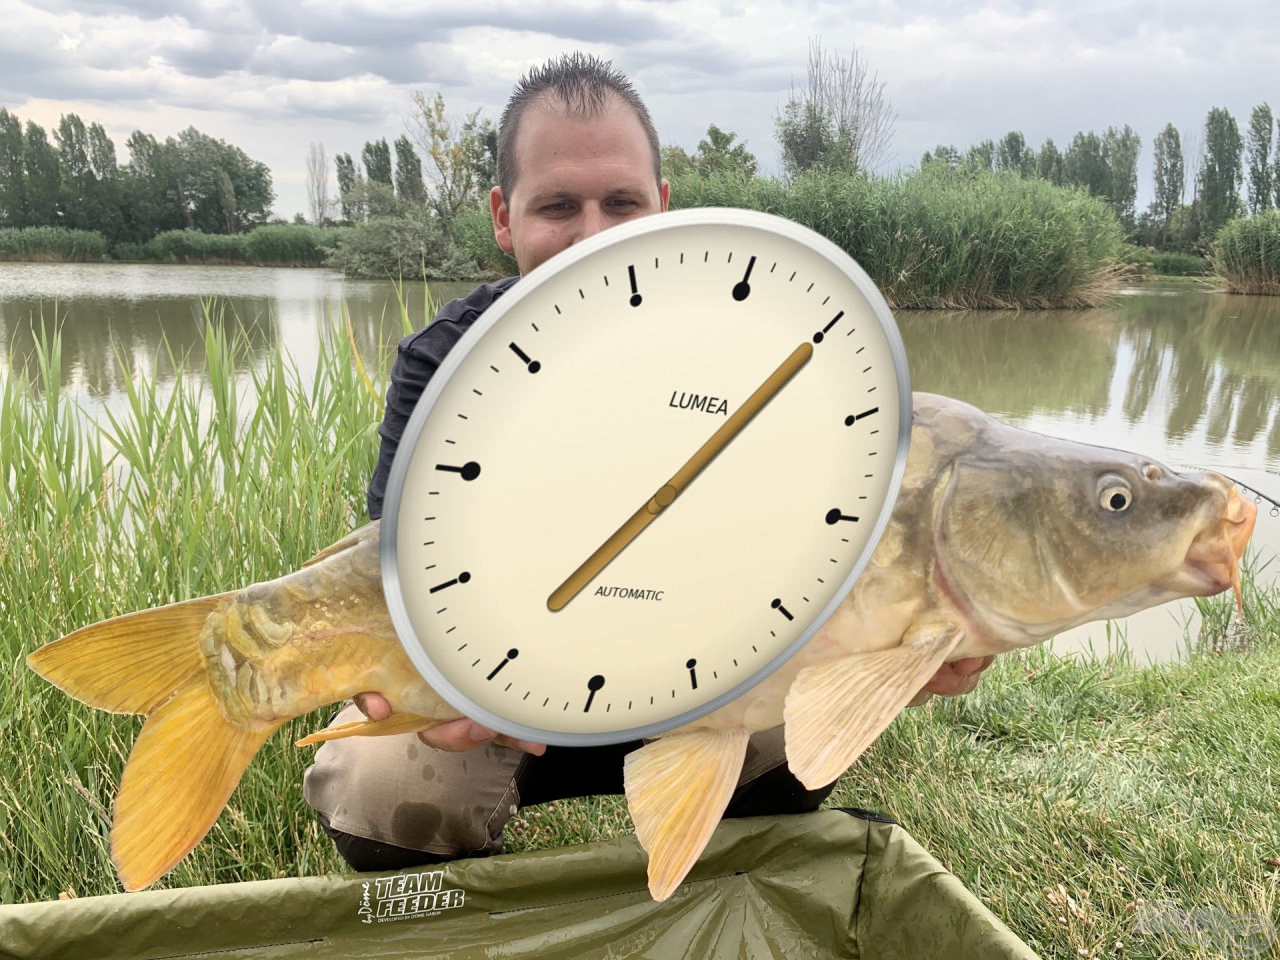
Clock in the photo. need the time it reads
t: 7:05
